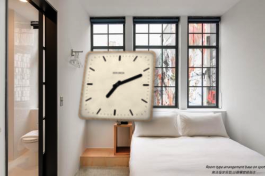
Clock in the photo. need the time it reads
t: 7:11
